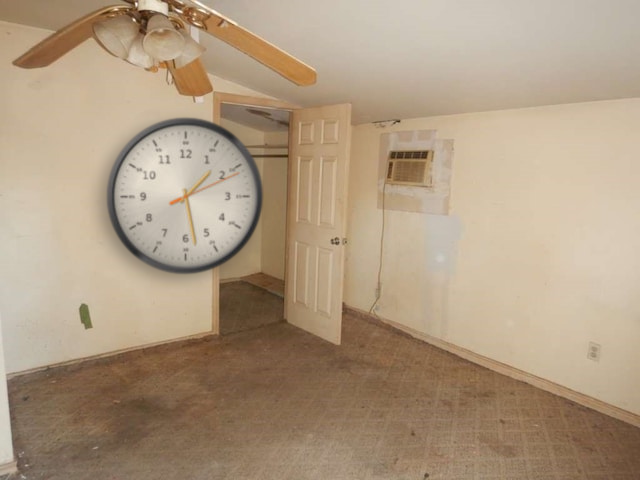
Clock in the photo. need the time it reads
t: 1:28:11
